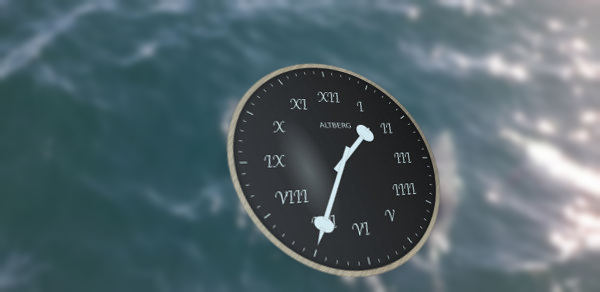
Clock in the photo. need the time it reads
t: 1:35
